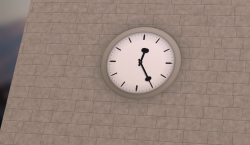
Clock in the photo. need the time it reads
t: 12:25
